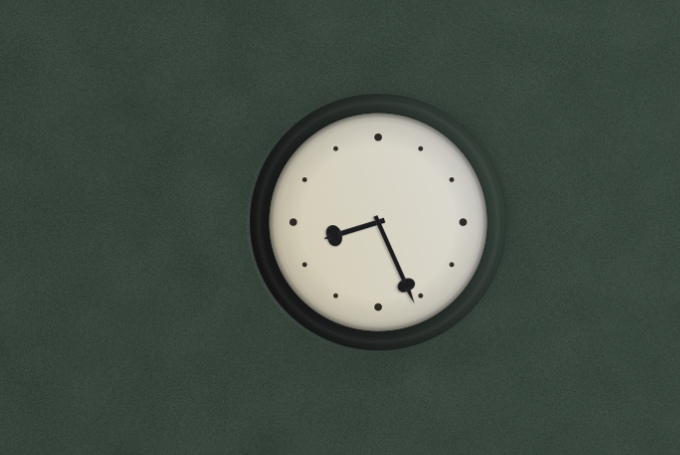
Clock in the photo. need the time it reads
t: 8:26
